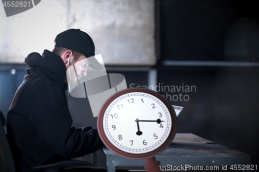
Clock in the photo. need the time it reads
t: 6:18
